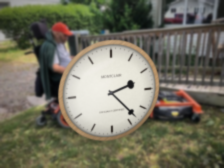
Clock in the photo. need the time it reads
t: 2:23
